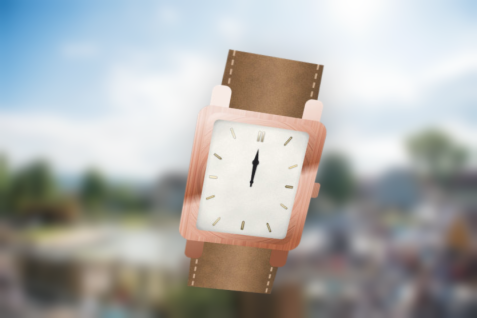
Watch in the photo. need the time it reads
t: 12:00
